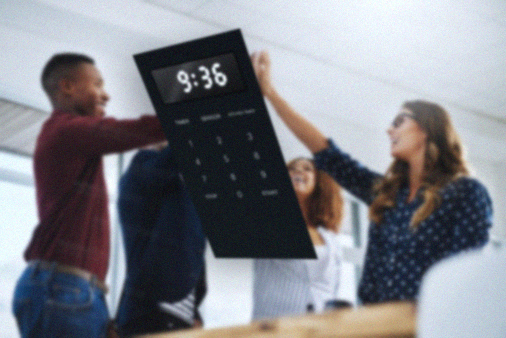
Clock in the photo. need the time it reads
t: 9:36
